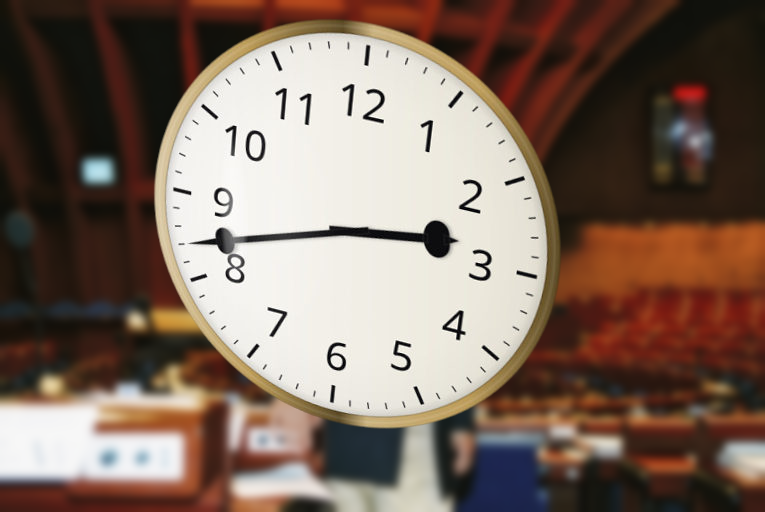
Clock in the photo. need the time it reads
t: 2:42
